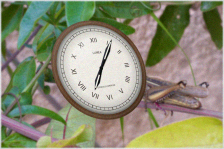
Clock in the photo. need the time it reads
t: 7:06
